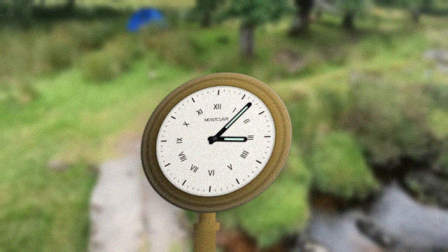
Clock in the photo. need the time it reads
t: 3:07
